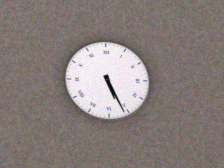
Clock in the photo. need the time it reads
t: 5:26
